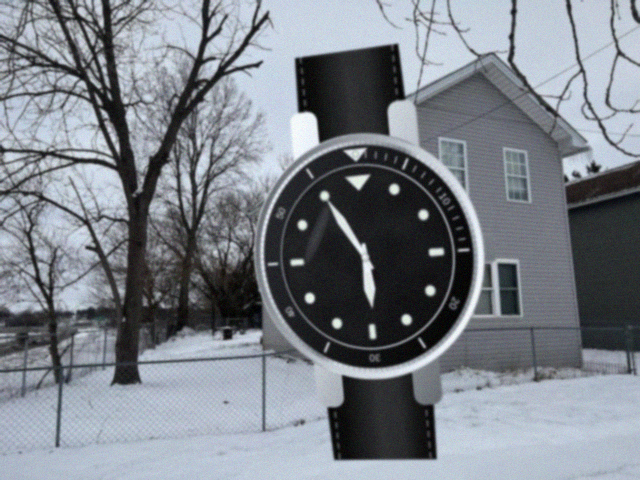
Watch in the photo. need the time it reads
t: 5:55
